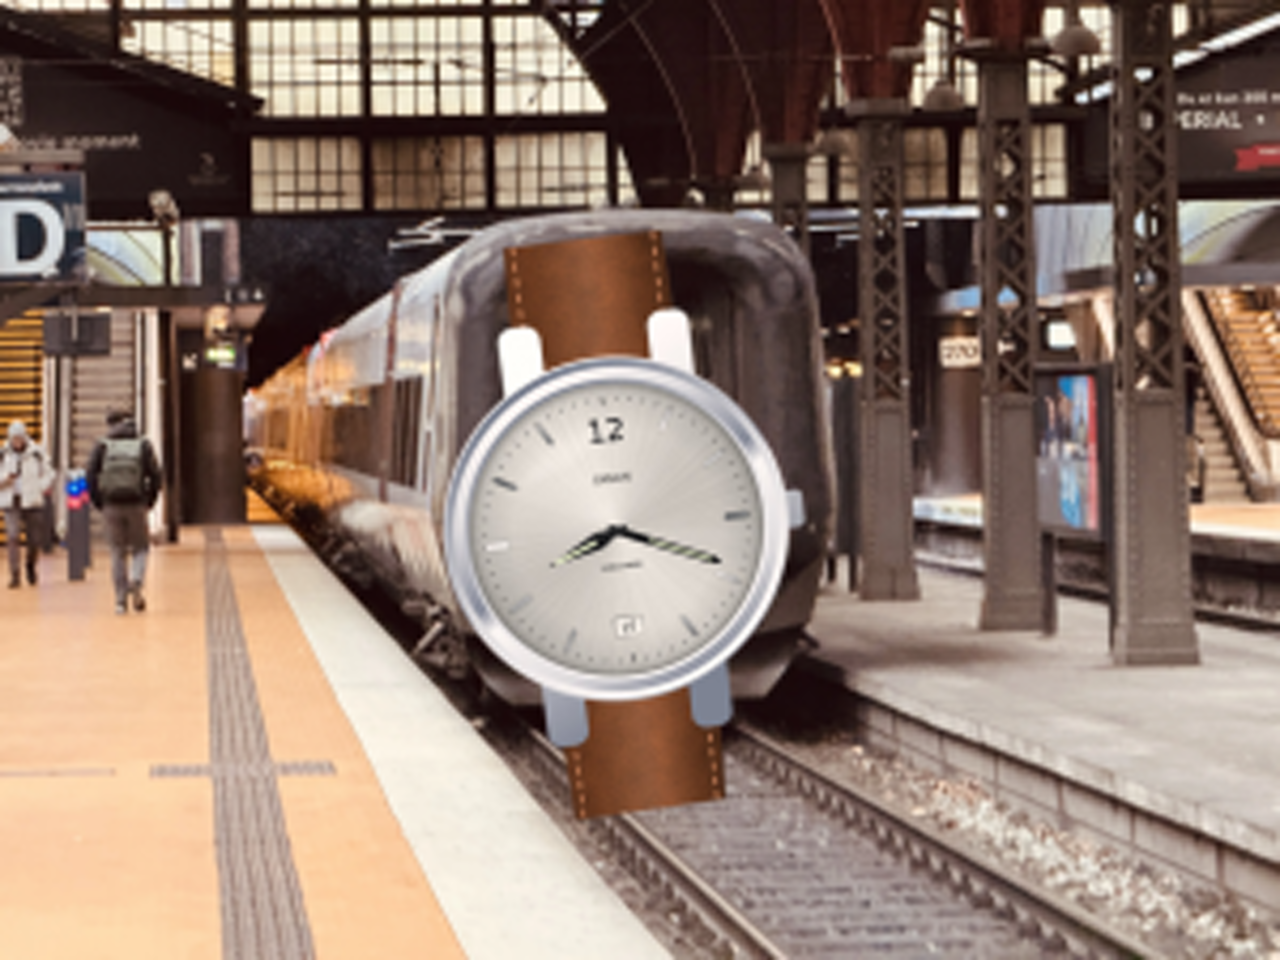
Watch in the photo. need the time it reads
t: 8:19
